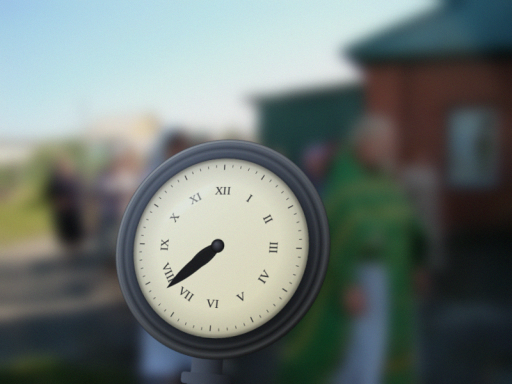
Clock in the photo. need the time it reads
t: 7:38
